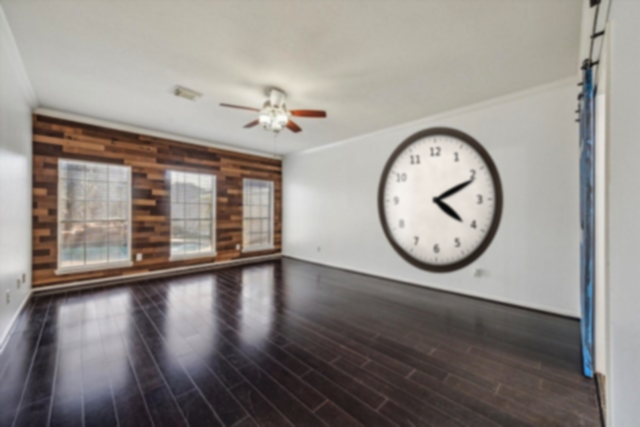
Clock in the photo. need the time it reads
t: 4:11
